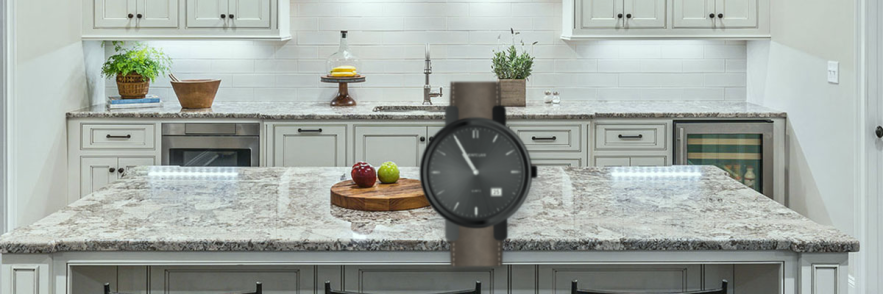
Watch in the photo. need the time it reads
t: 10:55
